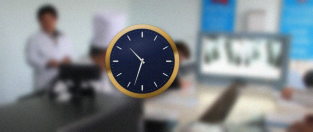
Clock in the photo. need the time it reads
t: 10:33
